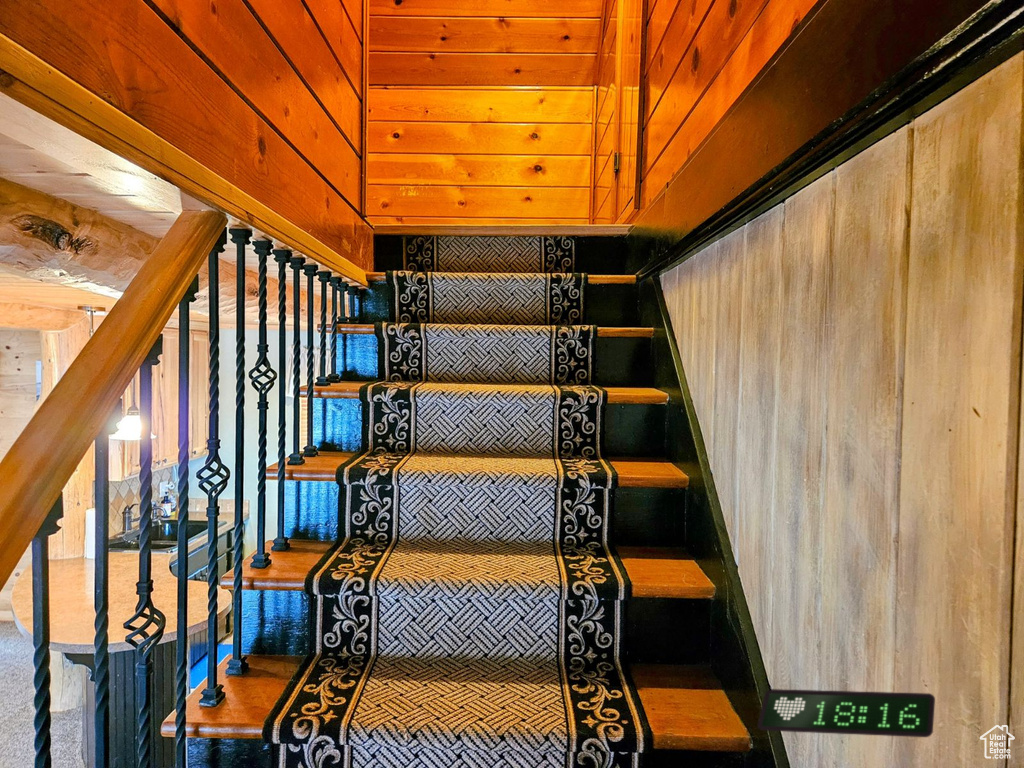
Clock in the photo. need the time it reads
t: 18:16
